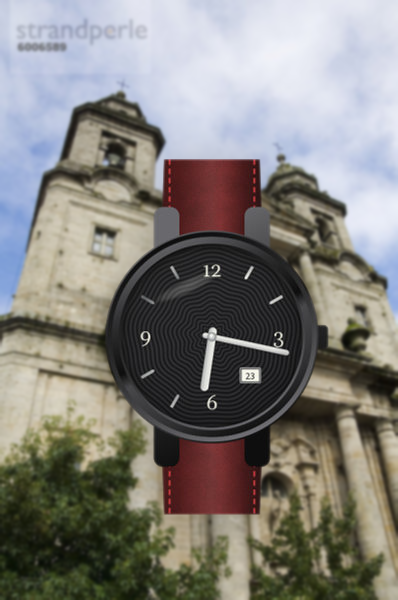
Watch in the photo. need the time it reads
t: 6:17
